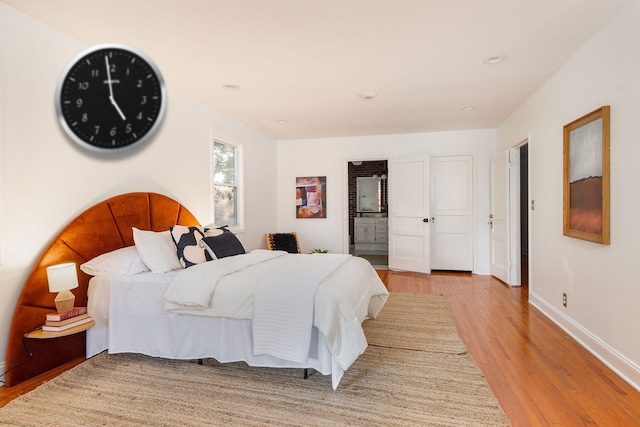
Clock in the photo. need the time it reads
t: 4:59
